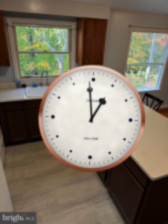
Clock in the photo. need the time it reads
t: 12:59
